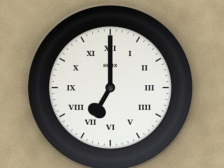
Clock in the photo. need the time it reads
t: 7:00
